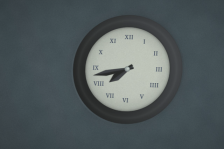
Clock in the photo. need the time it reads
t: 7:43
